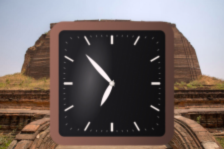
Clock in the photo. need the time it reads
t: 6:53
